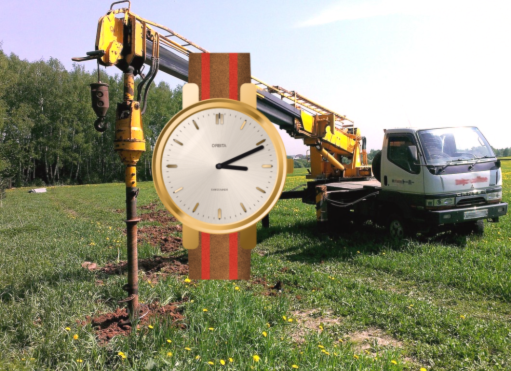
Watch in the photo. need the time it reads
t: 3:11
